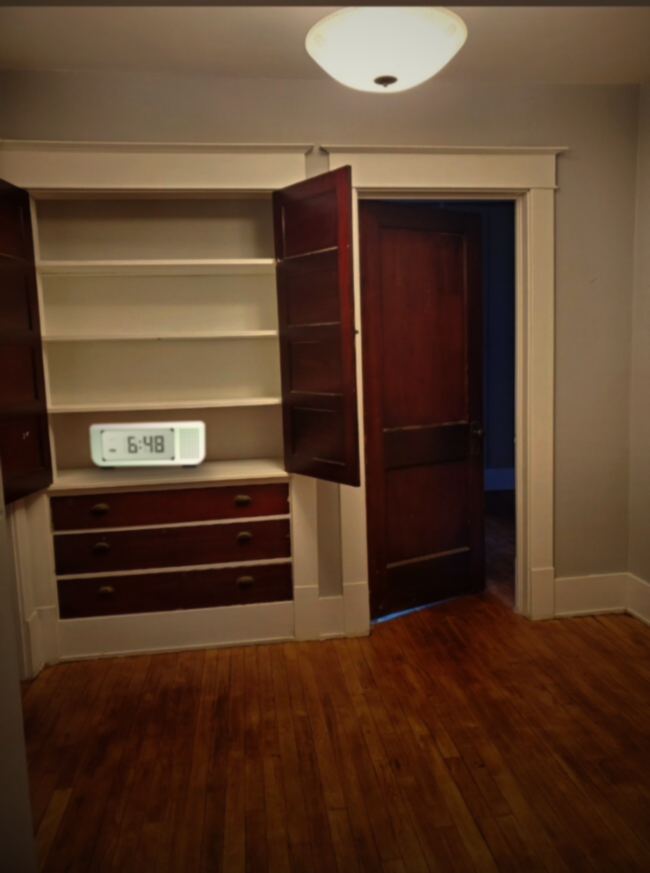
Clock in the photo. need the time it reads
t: 6:48
